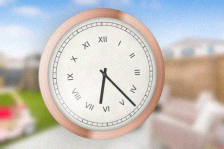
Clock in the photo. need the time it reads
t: 6:23
